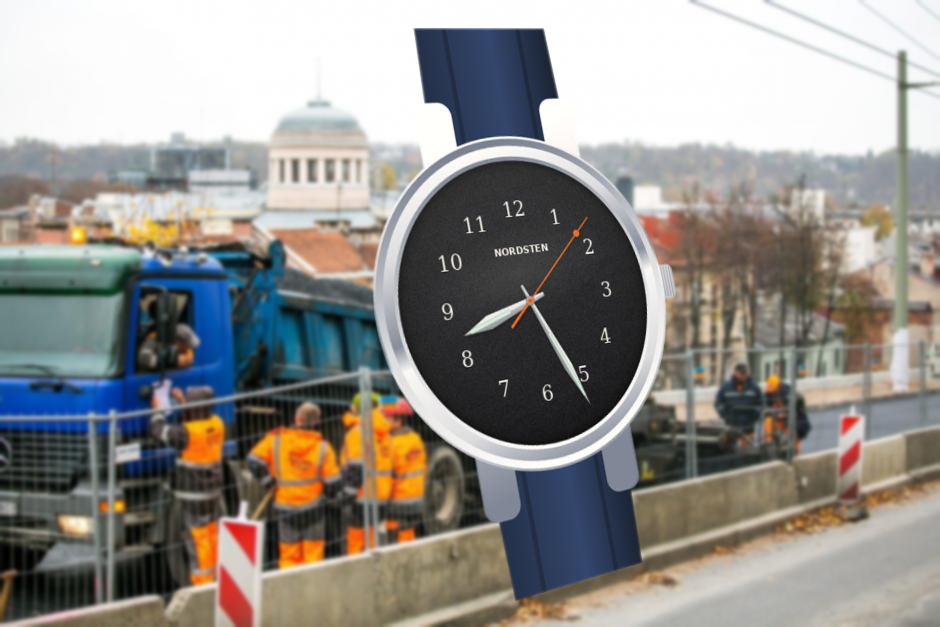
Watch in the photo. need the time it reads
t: 8:26:08
